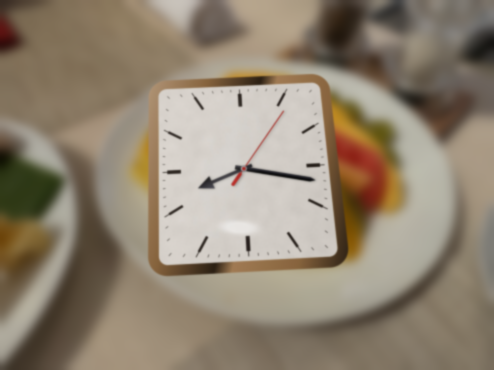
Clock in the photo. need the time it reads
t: 8:17:06
